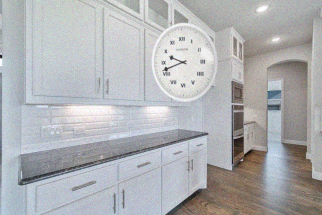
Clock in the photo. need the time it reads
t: 9:42
